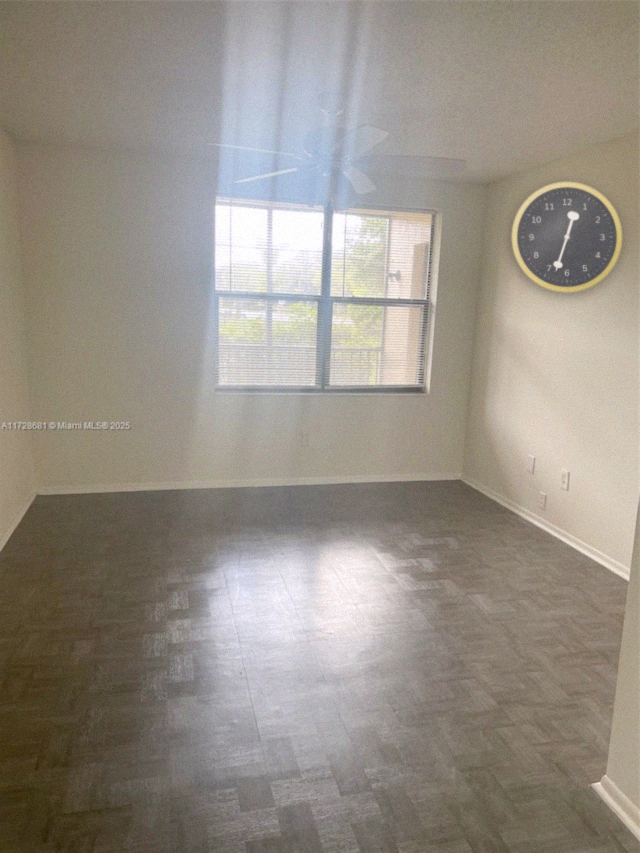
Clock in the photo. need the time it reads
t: 12:33
